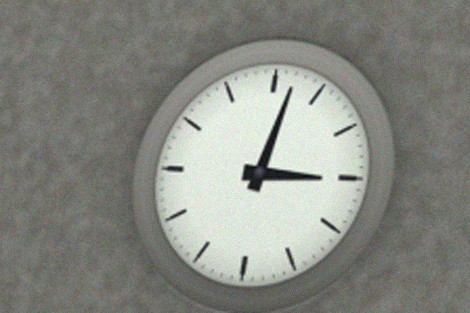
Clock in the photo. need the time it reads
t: 3:02
